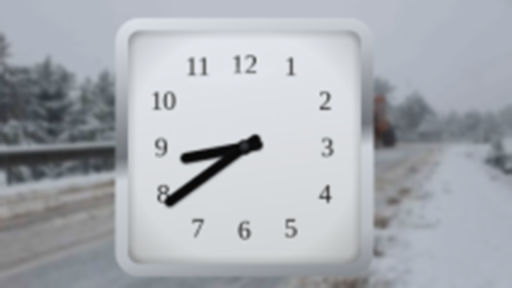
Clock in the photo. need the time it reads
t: 8:39
